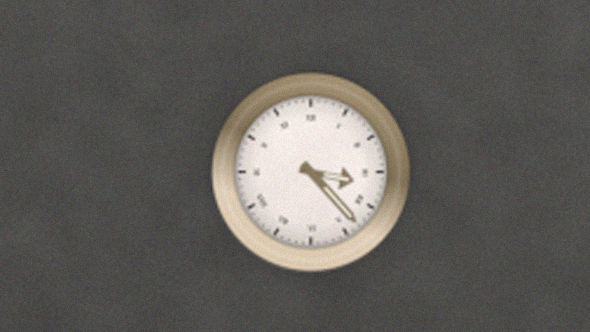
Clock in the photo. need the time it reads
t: 3:23
